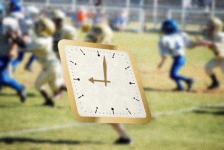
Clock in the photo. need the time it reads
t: 9:02
